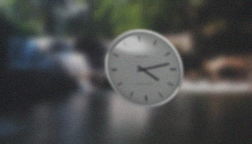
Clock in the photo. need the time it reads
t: 4:13
